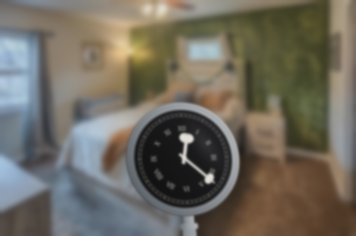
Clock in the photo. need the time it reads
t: 12:22
